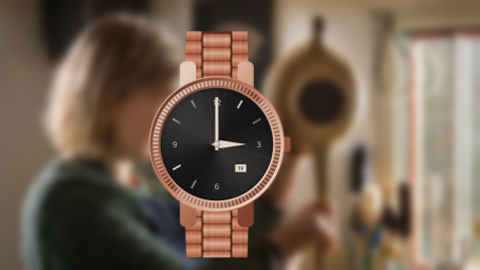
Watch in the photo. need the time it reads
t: 3:00
